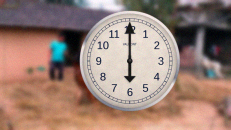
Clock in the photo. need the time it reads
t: 6:00
